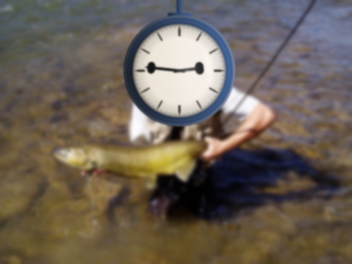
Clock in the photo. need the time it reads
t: 2:46
